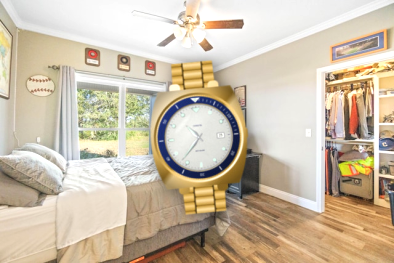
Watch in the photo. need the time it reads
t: 10:37
